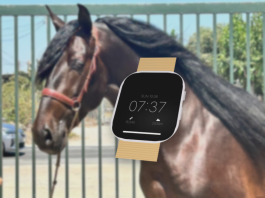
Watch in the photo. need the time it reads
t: 7:37
